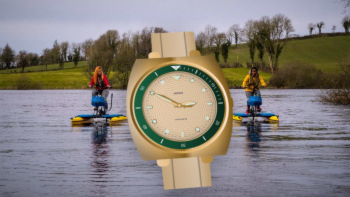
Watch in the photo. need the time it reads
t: 2:50
